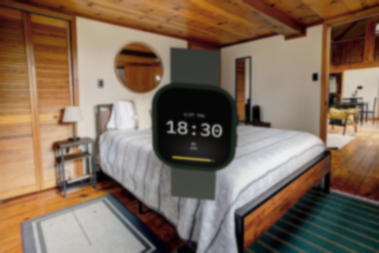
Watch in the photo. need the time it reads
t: 18:30
